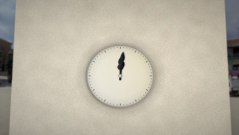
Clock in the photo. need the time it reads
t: 12:01
